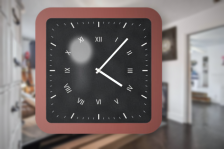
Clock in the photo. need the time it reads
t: 4:07
